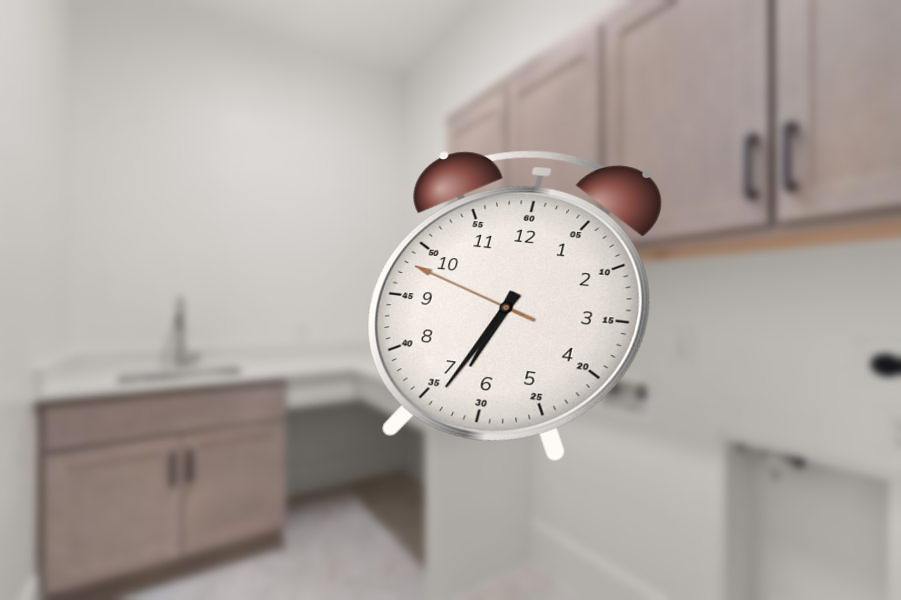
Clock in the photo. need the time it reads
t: 6:33:48
